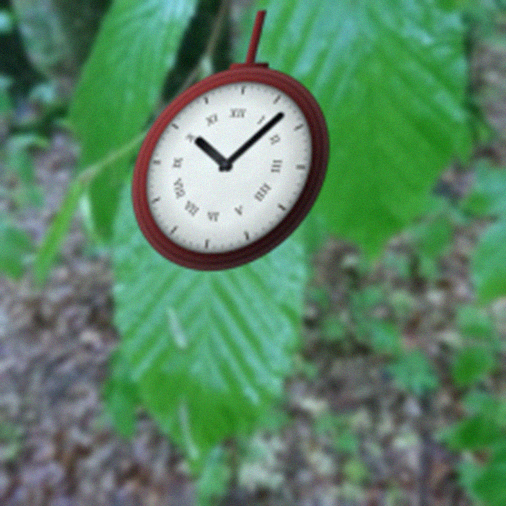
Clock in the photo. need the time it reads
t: 10:07
